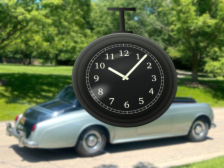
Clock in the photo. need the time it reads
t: 10:07
